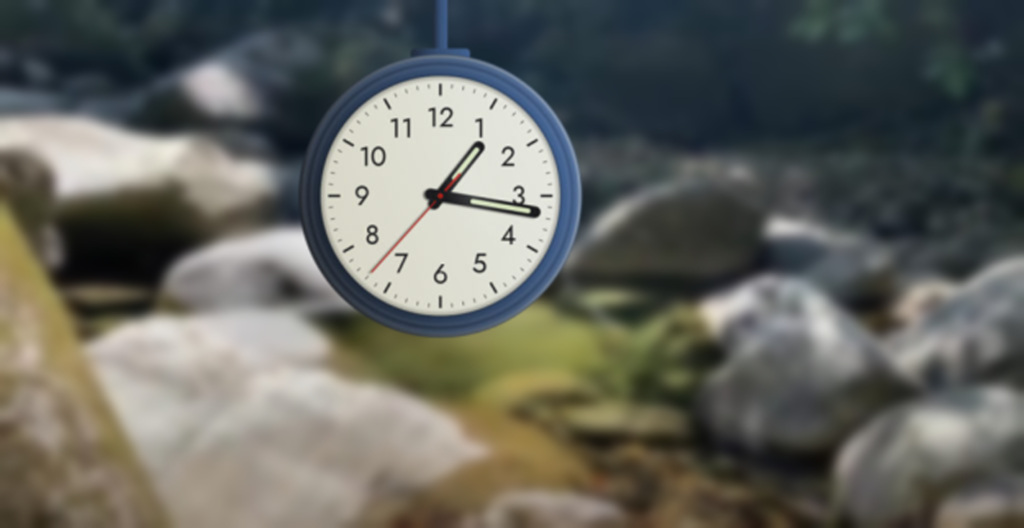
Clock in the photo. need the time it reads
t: 1:16:37
